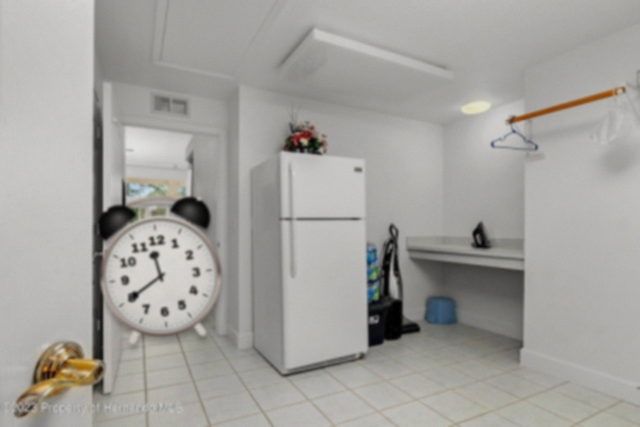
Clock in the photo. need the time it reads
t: 11:40
